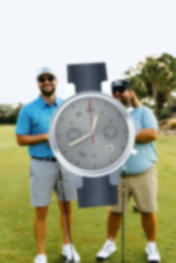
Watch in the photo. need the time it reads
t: 12:41
